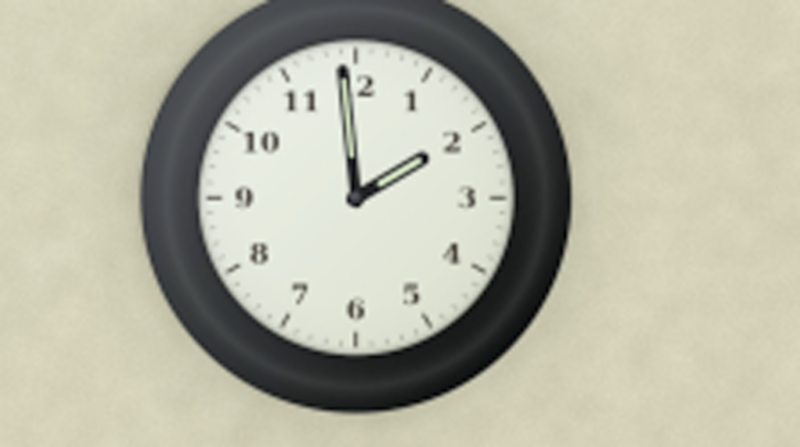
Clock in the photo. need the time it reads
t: 1:59
